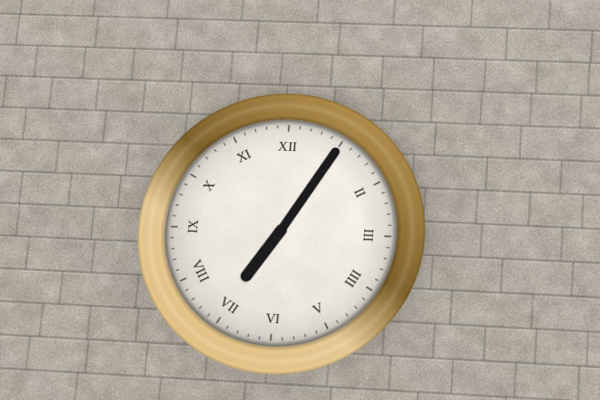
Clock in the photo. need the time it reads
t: 7:05
